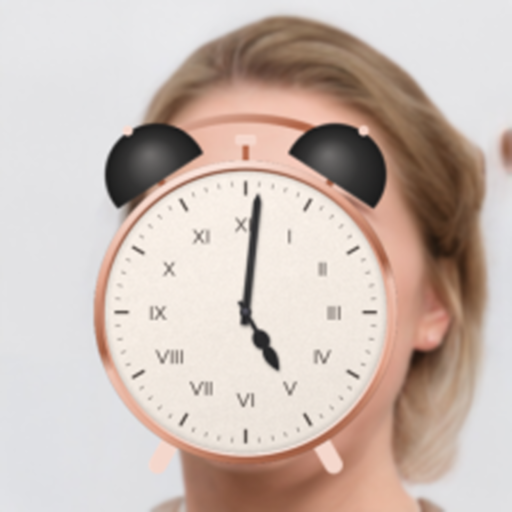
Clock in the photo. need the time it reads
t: 5:01
